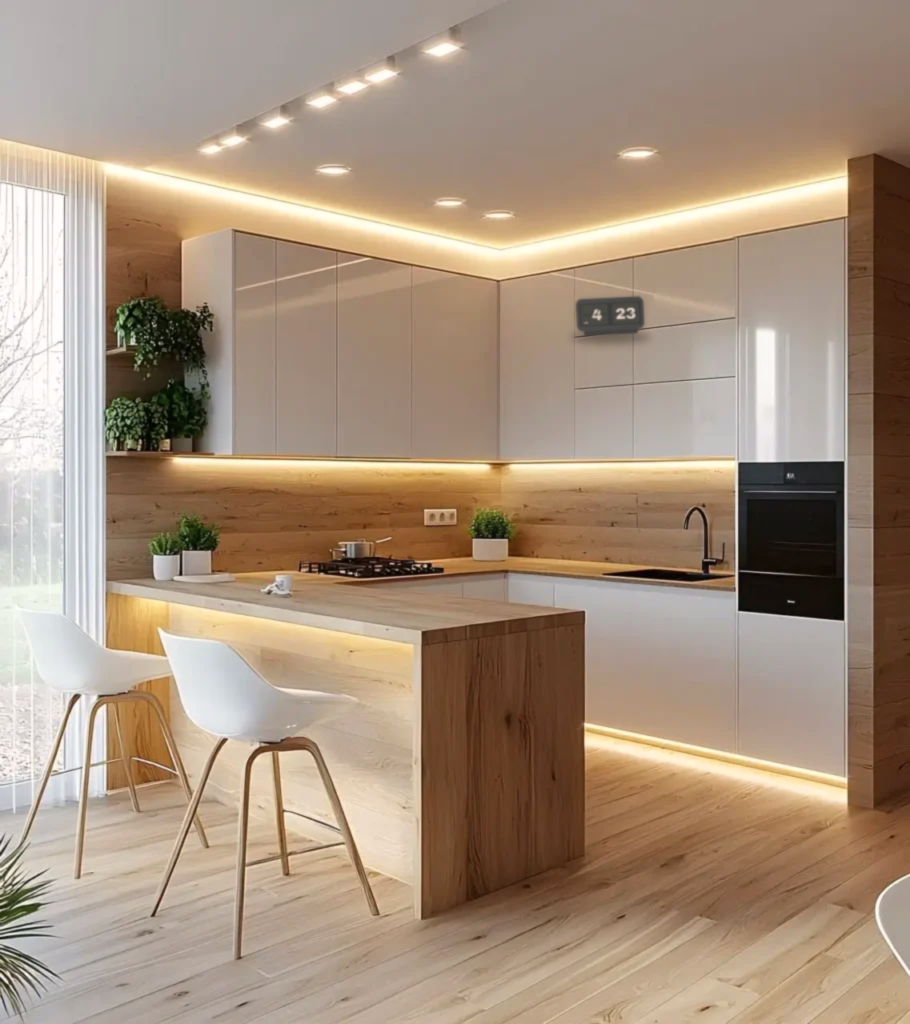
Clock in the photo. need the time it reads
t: 4:23
